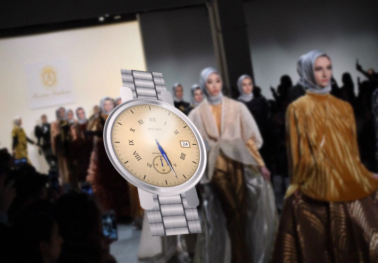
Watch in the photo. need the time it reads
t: 5:27
